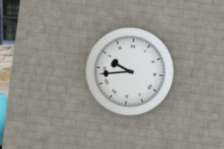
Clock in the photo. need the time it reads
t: 9:43
